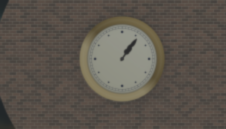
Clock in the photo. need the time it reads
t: 1:06
